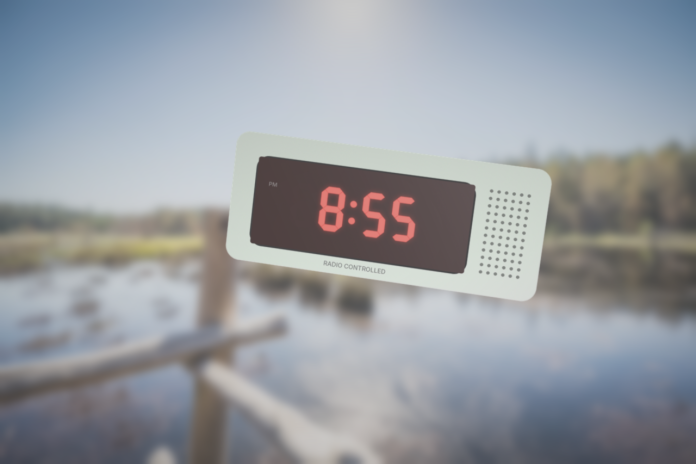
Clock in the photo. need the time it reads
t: 8:55
